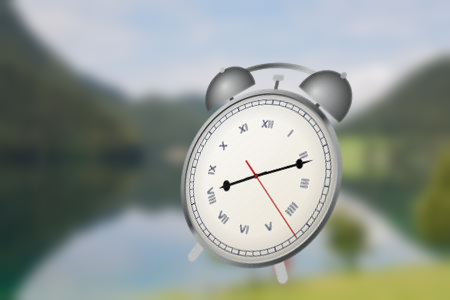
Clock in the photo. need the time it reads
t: 8:11:22
